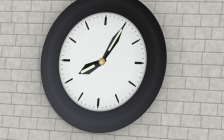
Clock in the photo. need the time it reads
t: 8:05
